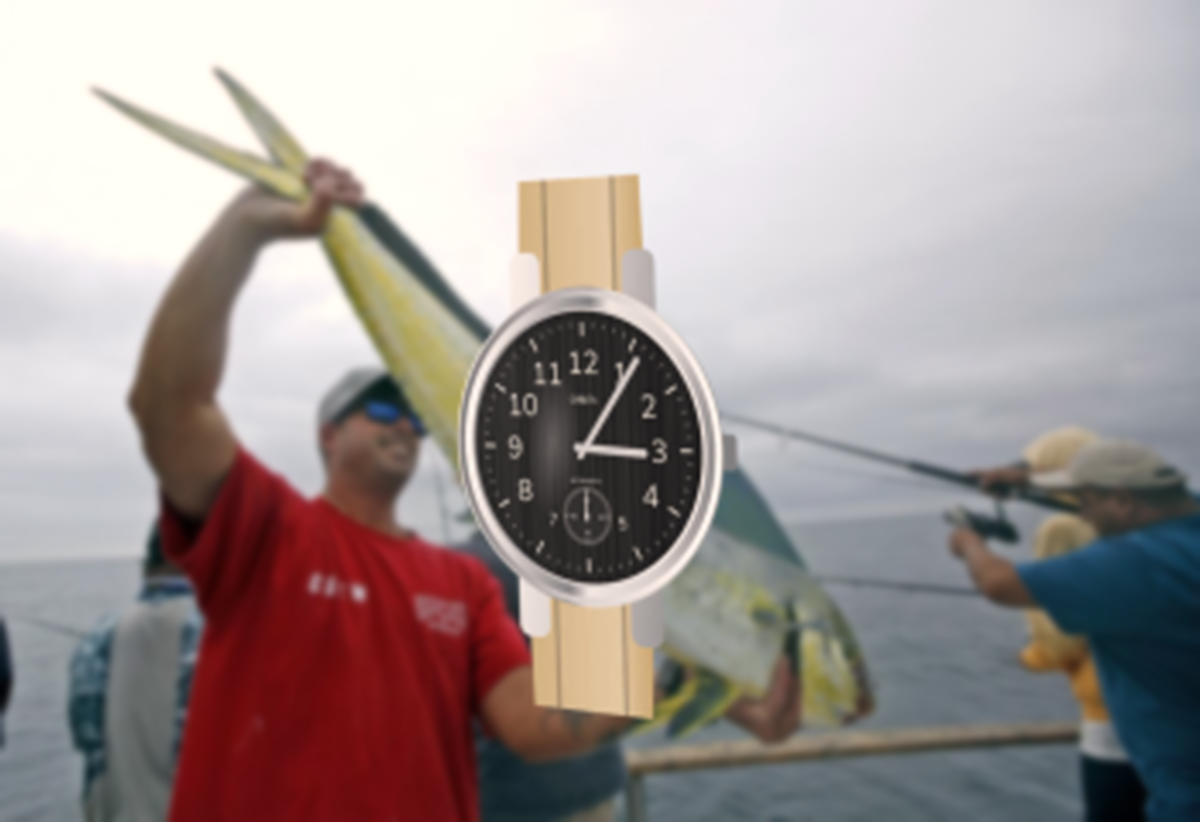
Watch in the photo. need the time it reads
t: 3:06
